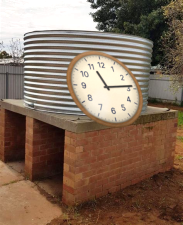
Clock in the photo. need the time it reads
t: 11:14
